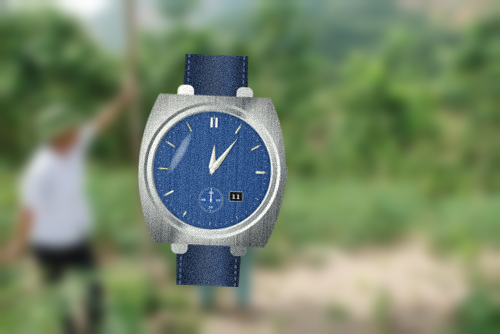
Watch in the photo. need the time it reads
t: 12:06
